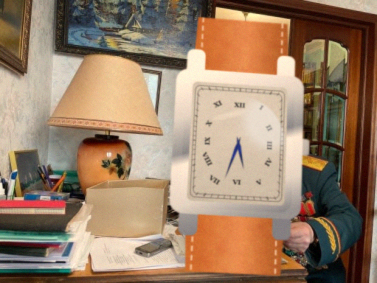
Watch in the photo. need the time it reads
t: 5:33
